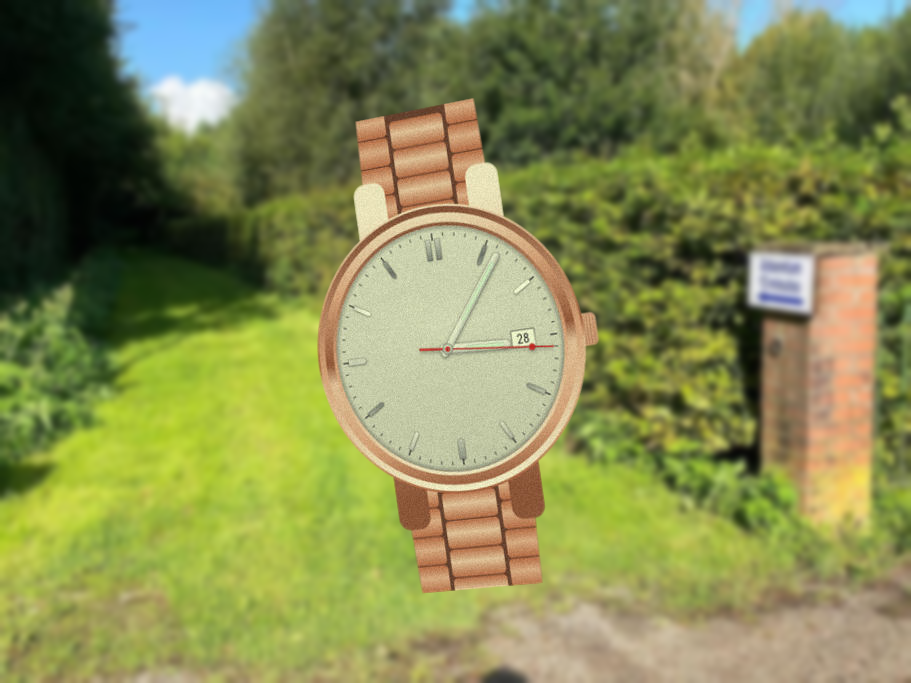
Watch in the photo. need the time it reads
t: 3:06:16
